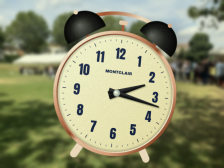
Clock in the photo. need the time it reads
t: 2:17
